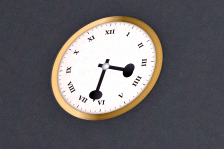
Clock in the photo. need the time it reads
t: 3:32
